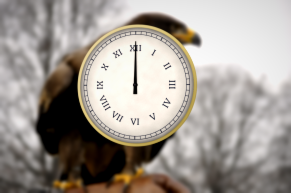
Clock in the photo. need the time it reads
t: 12:00
